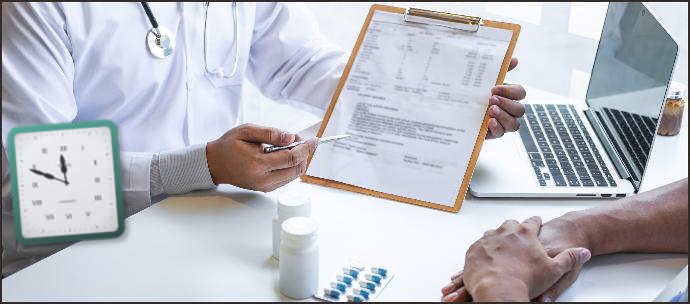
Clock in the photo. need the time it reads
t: 11:49
